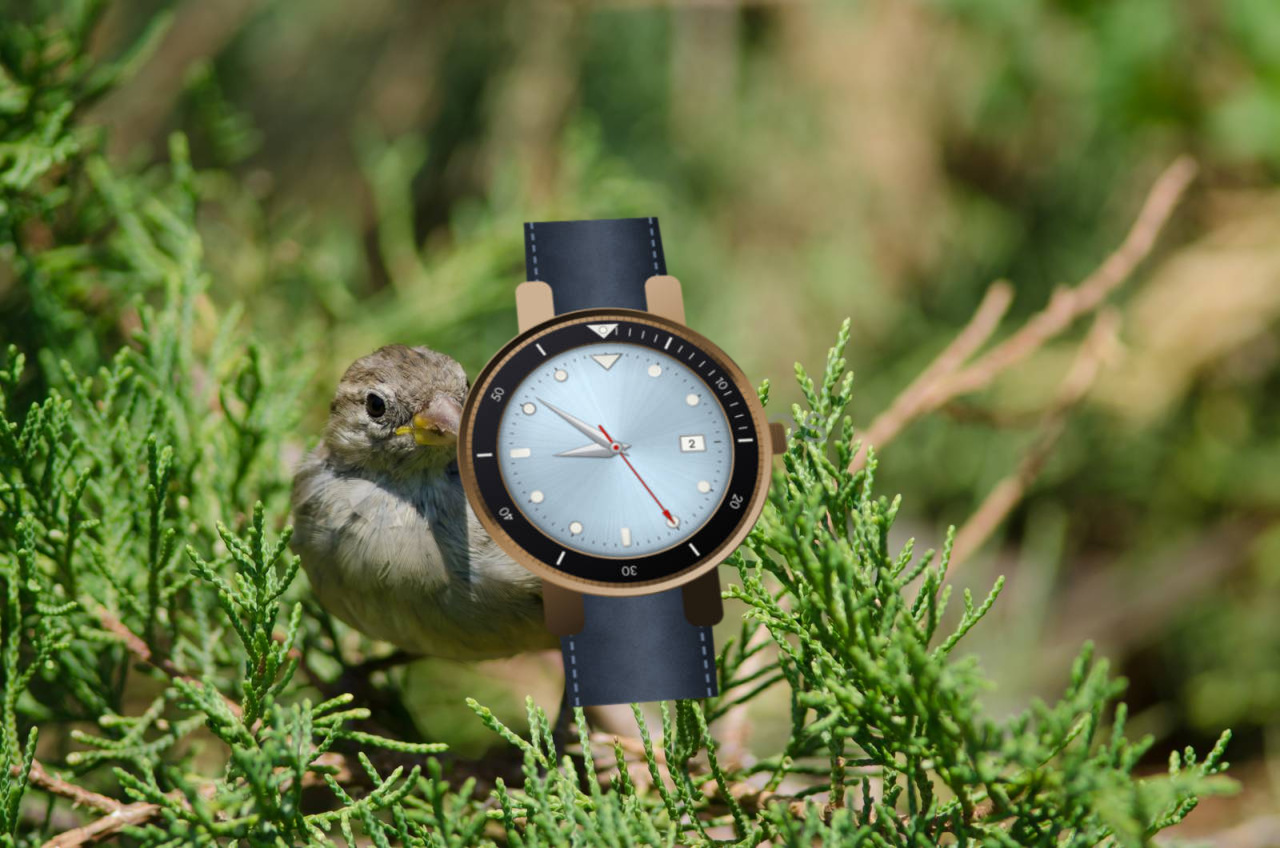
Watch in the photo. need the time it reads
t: 8:51:25
